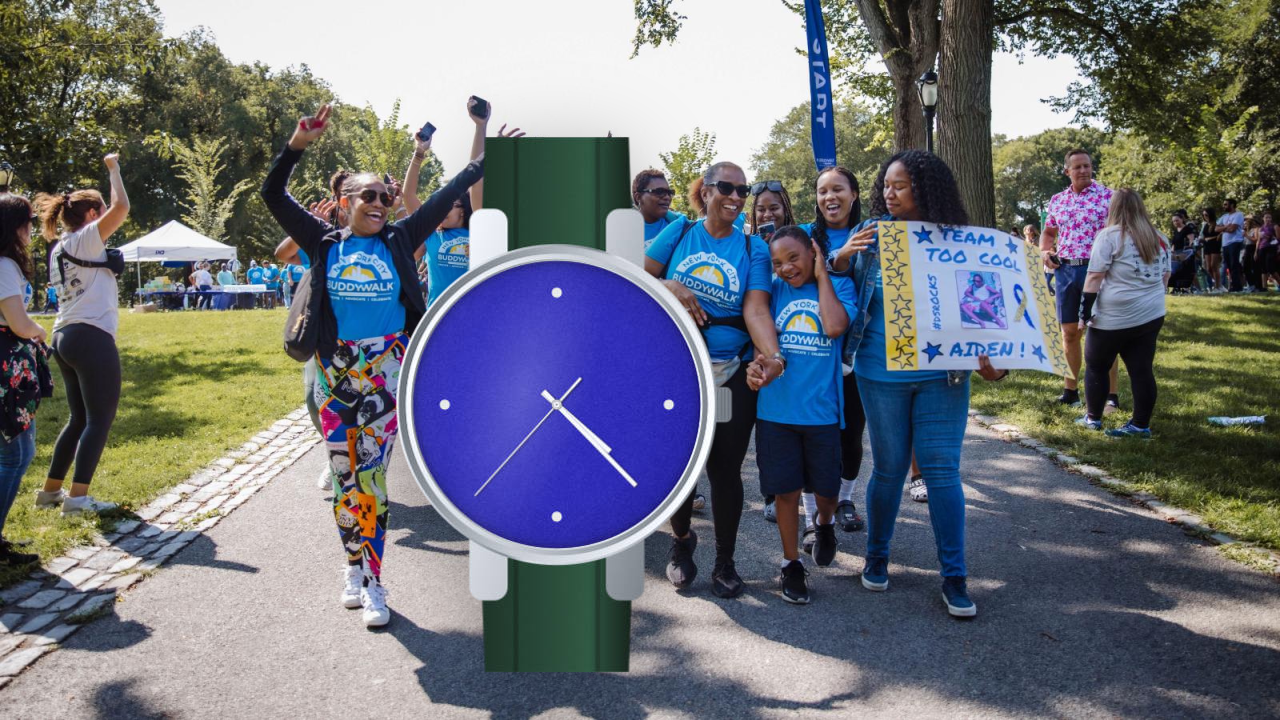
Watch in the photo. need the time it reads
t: 4:22:37
